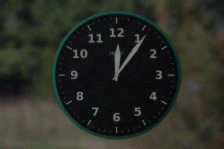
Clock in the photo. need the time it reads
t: 12:06
